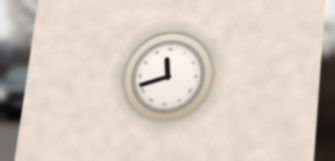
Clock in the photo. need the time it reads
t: 11:42
